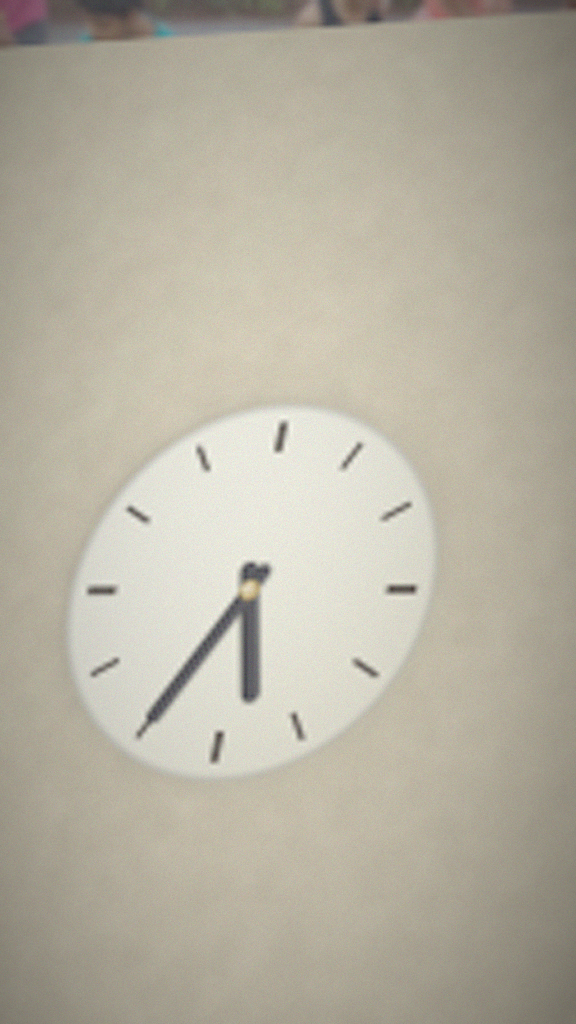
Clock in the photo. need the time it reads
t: 5:35
